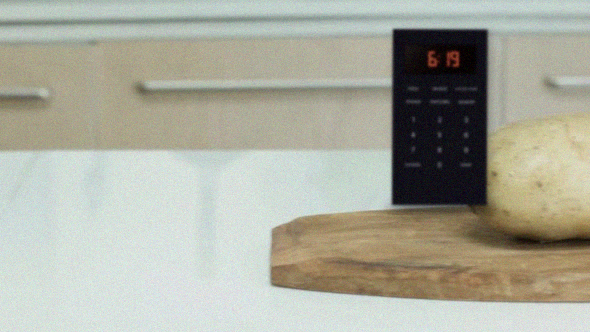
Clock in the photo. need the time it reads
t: 6:19
